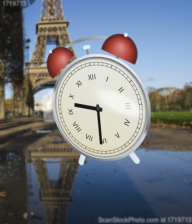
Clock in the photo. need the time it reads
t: 9:31
